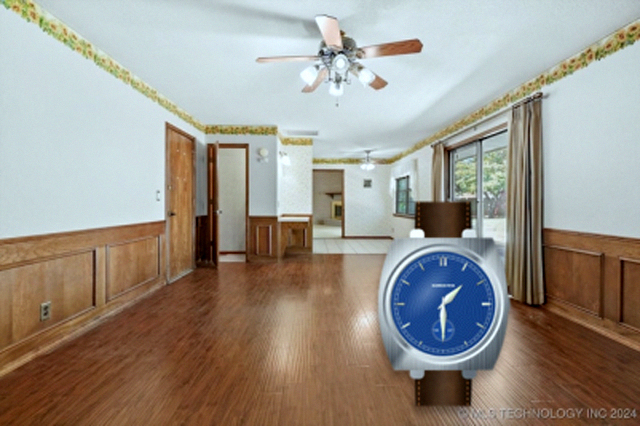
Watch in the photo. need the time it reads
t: 1:30
